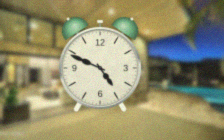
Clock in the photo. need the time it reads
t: 4:49
